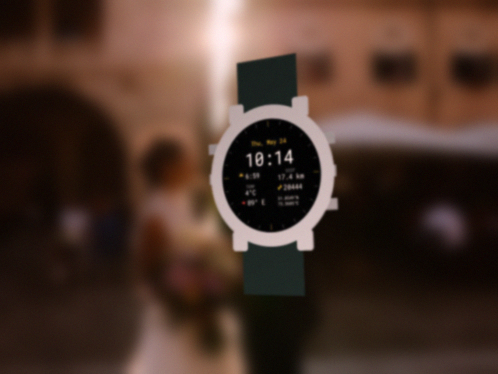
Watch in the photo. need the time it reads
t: 10:14
